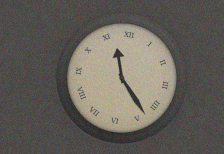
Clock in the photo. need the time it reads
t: 11:23
